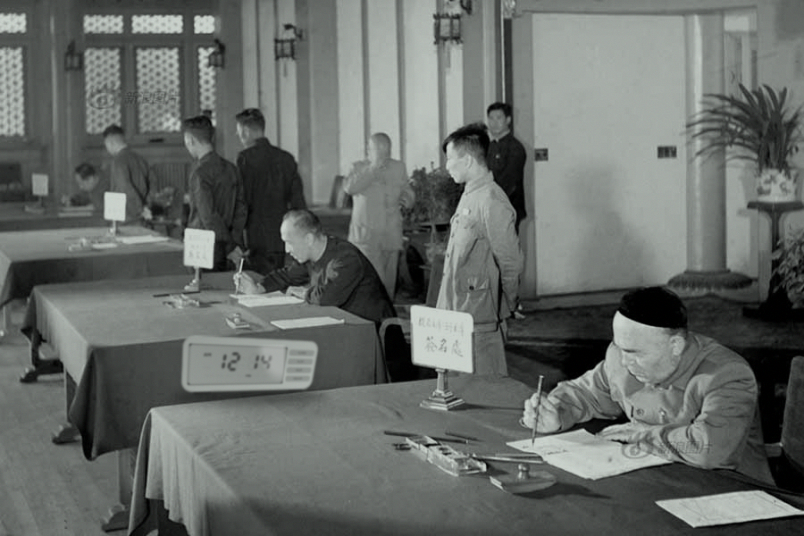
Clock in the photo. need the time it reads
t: 12:14
